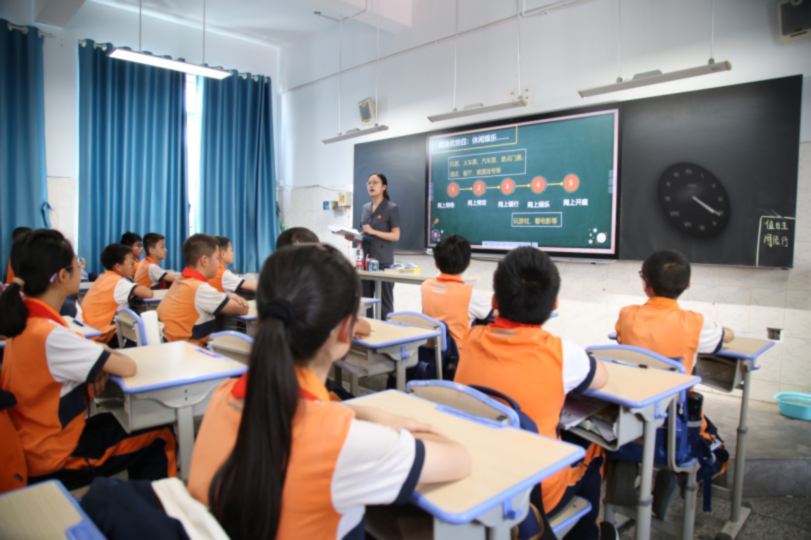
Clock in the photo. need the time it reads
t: 4:21
